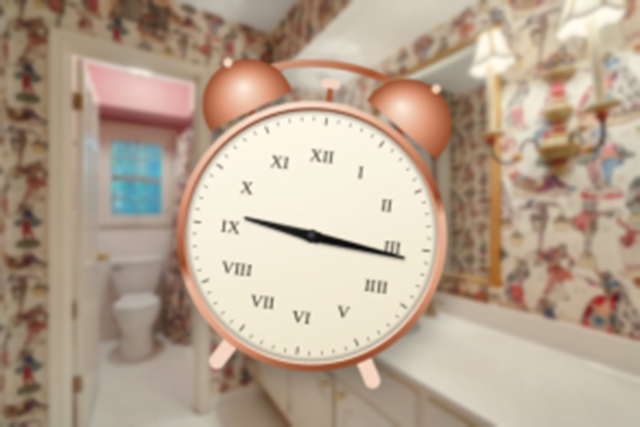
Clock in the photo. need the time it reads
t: 9:16
